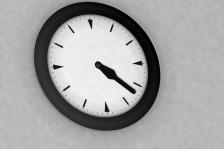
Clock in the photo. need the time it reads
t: 4:22
